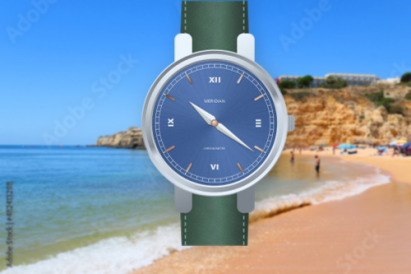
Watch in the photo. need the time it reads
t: 10:21
